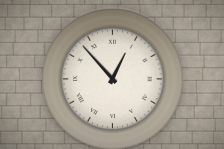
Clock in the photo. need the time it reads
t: 12:53
